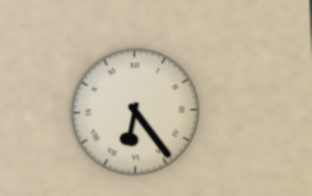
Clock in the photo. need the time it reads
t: 6:24
